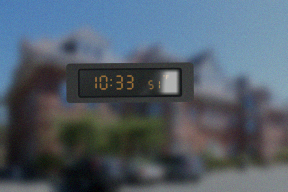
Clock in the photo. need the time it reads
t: 10:33
